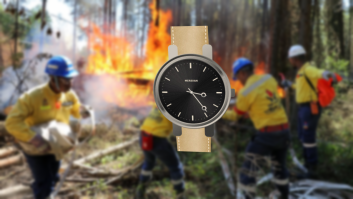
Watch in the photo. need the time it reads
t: 3:24
